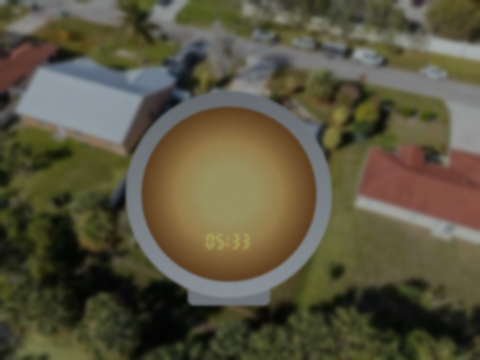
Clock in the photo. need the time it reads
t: 5:33
